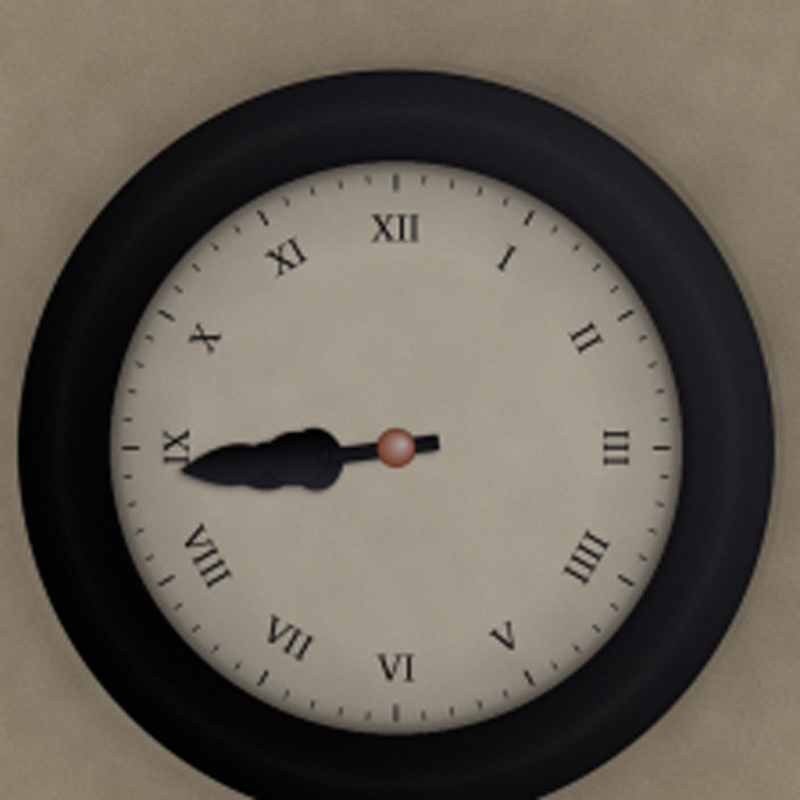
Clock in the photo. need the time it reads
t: 8:44
